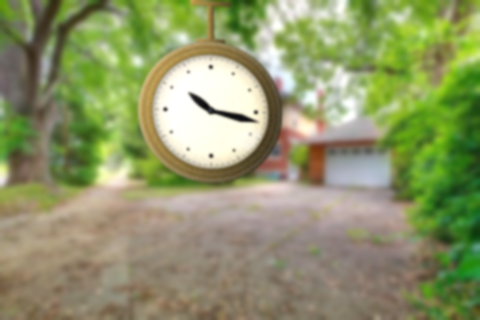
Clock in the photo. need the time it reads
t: 10:17
